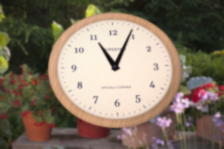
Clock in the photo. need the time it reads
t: 11:04
